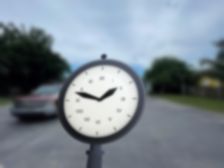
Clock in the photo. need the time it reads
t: 1:48
